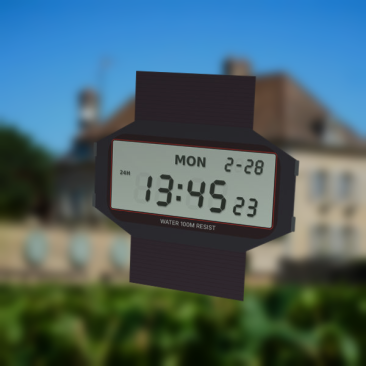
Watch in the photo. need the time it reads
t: 13:45:23
